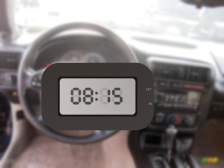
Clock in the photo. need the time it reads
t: 8:15
